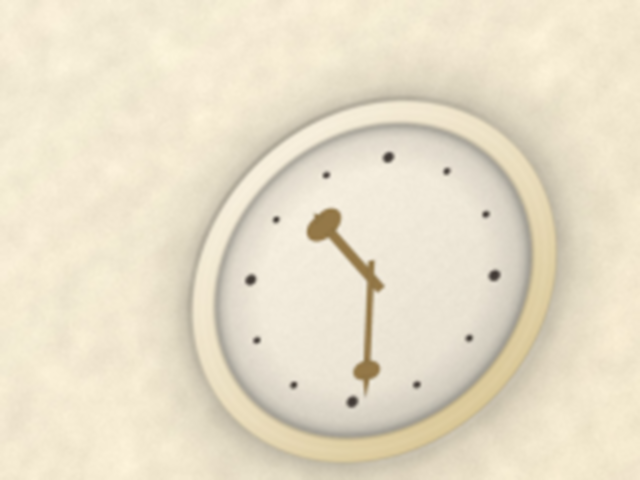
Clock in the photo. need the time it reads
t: 10:29
